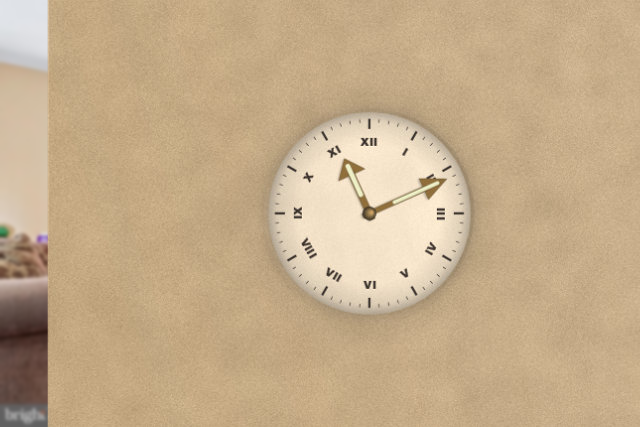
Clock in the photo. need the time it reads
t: 11:11
